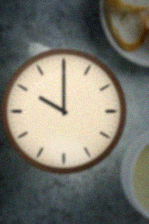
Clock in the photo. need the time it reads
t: 10:00
